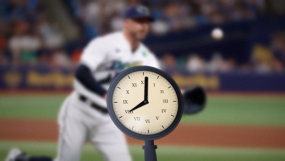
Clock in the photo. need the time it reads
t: 8:01
